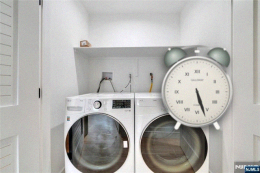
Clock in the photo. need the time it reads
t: 5:27
